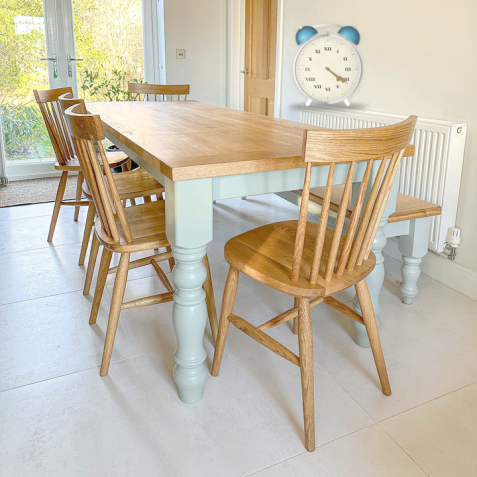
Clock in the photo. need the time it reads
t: 4:21
